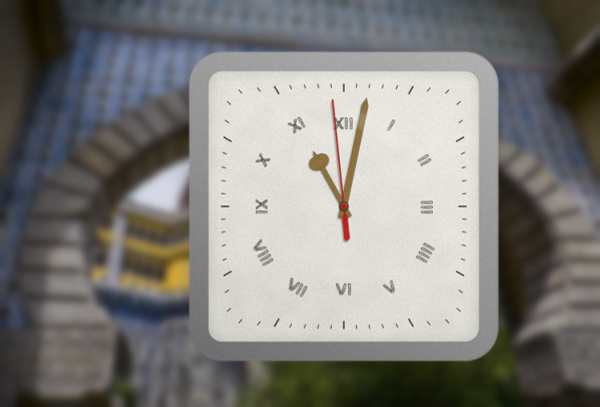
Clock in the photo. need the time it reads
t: 11:01:59
